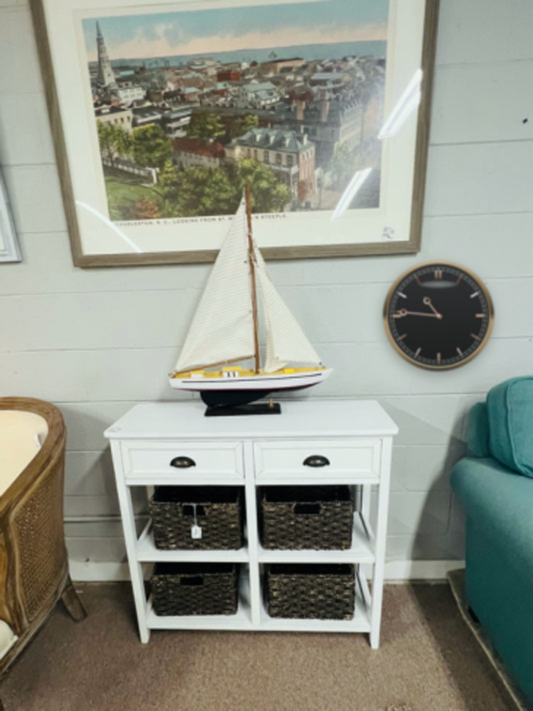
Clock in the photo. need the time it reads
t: 10:46
